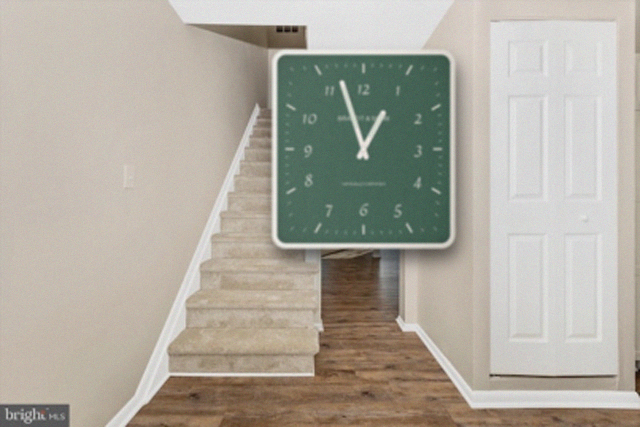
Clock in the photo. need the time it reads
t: 12:57
